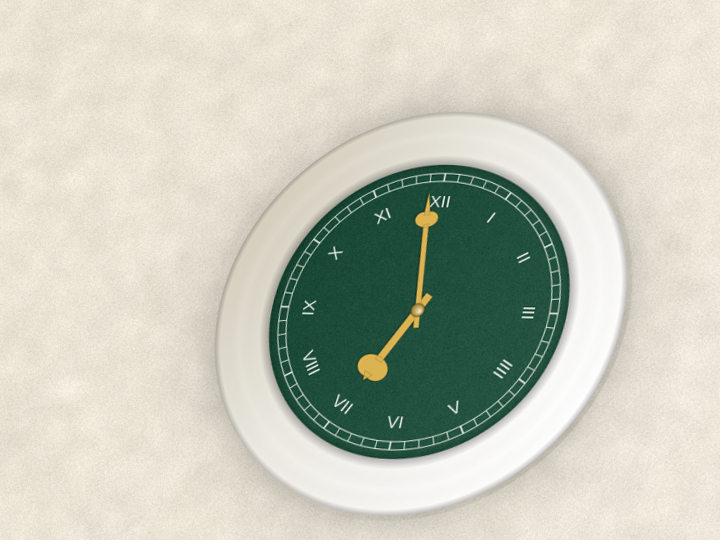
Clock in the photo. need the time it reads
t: 6:59
